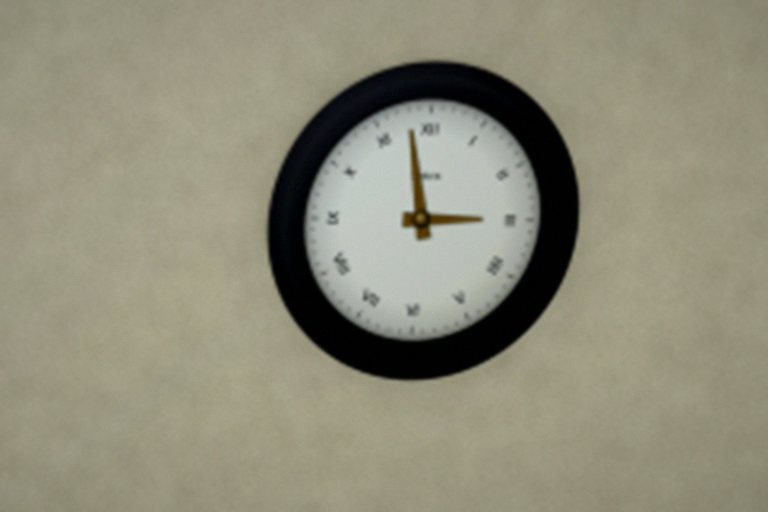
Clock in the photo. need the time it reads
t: 2:58
